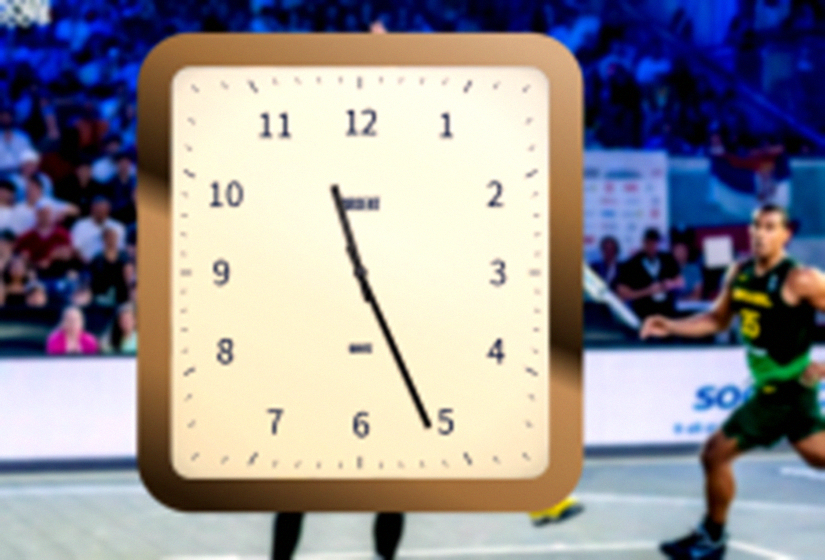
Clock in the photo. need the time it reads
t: 11:26
